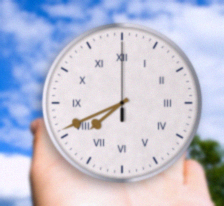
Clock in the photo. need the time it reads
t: 7:41:00
